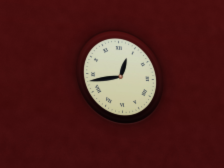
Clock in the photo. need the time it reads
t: 12:43
